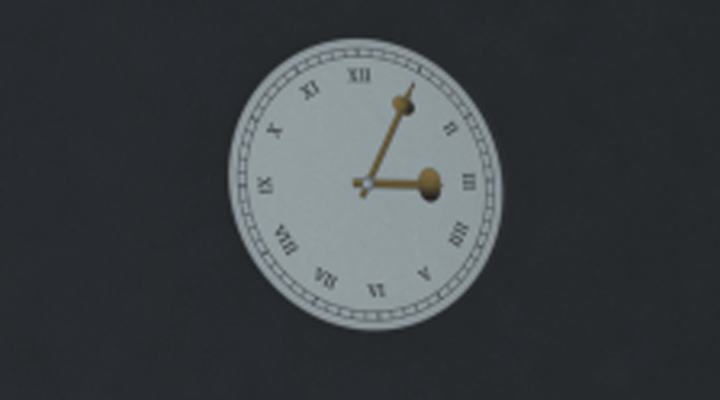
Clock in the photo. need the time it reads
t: 3:05
